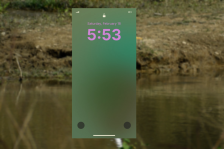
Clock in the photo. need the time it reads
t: 5:53
